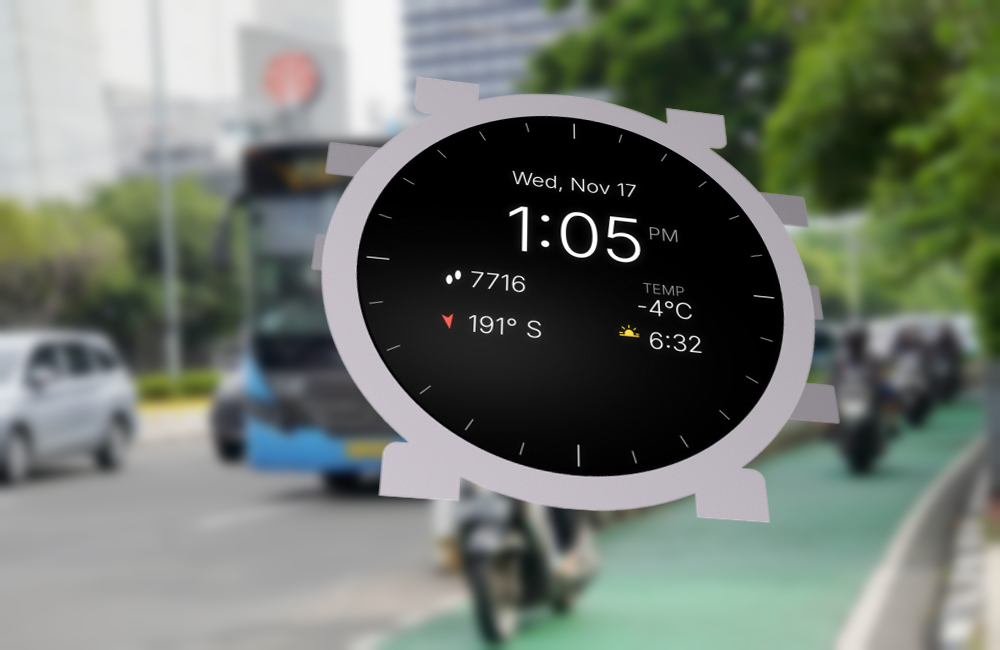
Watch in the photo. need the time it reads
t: 1:05
